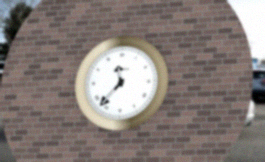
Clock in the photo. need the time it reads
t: 11:37
